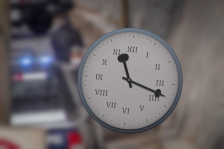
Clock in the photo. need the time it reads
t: 11:18
